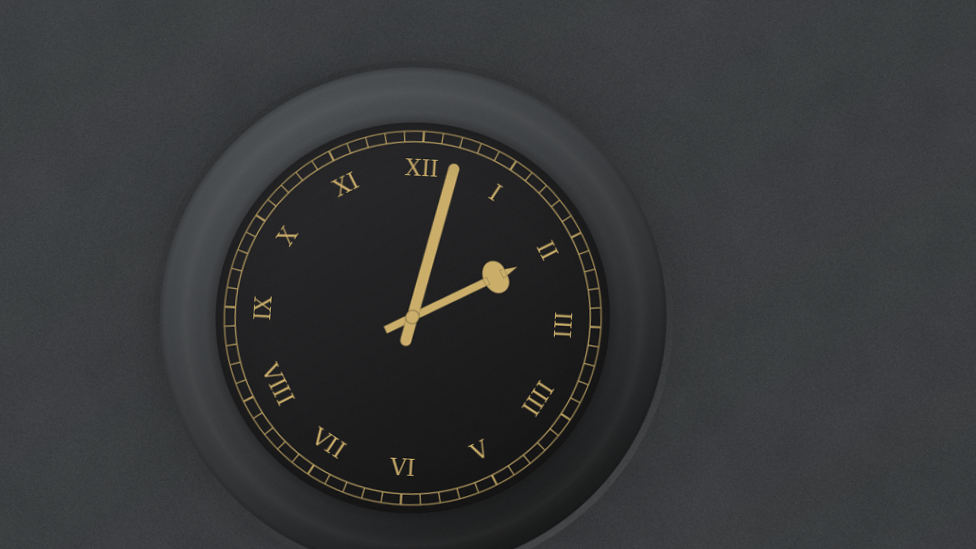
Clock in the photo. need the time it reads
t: 2:02
